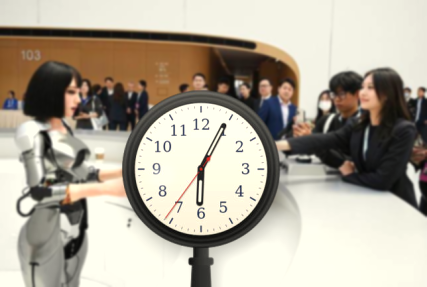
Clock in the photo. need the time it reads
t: 6:04:36
